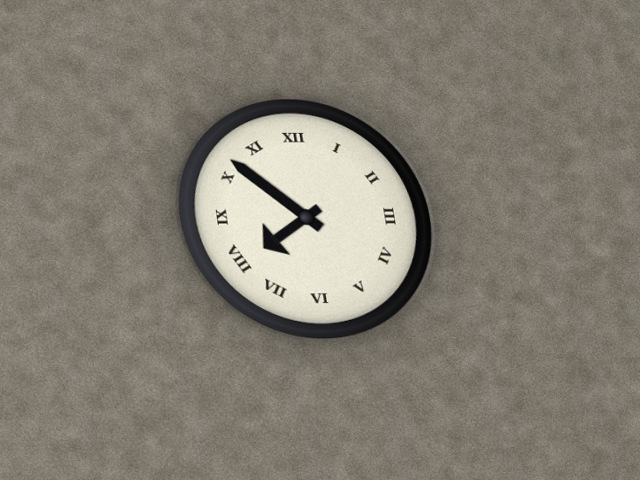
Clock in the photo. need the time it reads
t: 7:52
